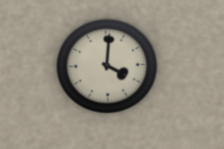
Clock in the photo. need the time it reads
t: 4:01
